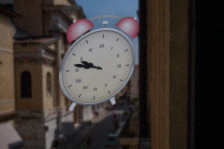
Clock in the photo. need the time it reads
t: 9:47
